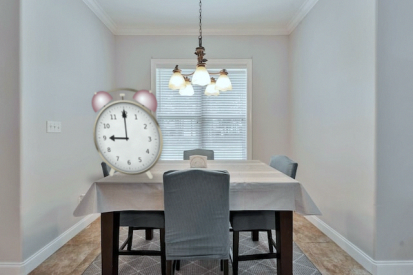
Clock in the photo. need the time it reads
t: 9:00
